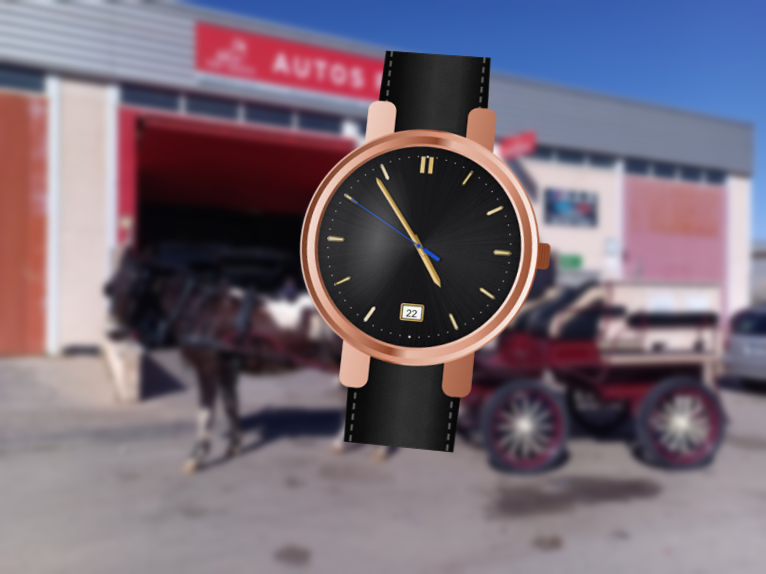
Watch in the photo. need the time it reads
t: 4:53:50
